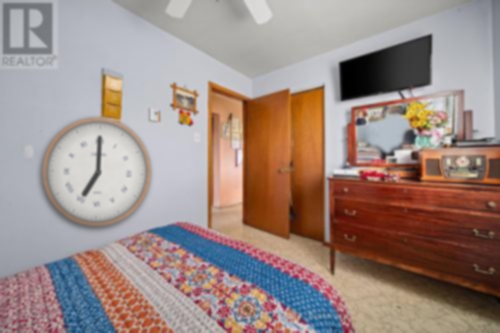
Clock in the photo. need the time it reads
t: 7:00
